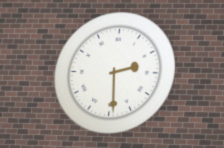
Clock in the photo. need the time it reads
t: 2:29
